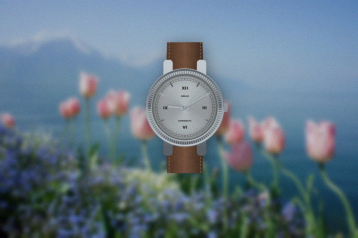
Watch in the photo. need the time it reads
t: 9:10
